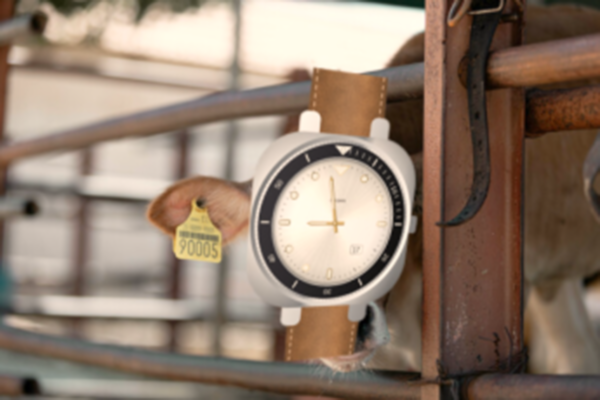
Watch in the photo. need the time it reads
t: 8:58
